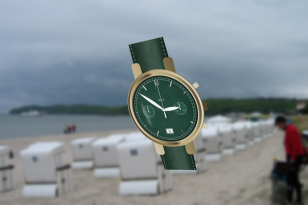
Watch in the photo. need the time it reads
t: 2:52
